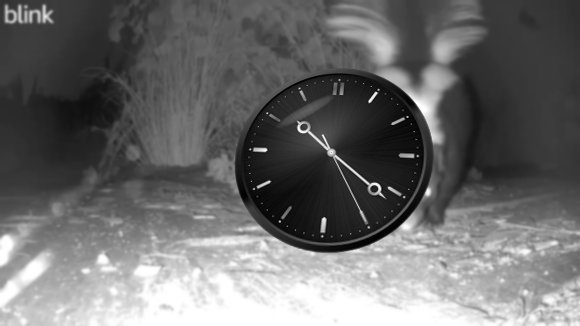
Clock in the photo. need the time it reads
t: 10:21:25
